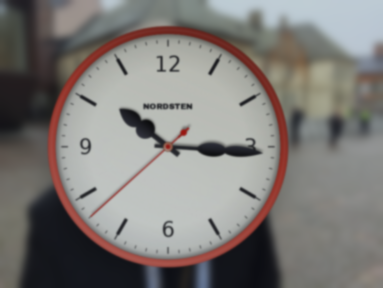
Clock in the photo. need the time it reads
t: 10:15:38
